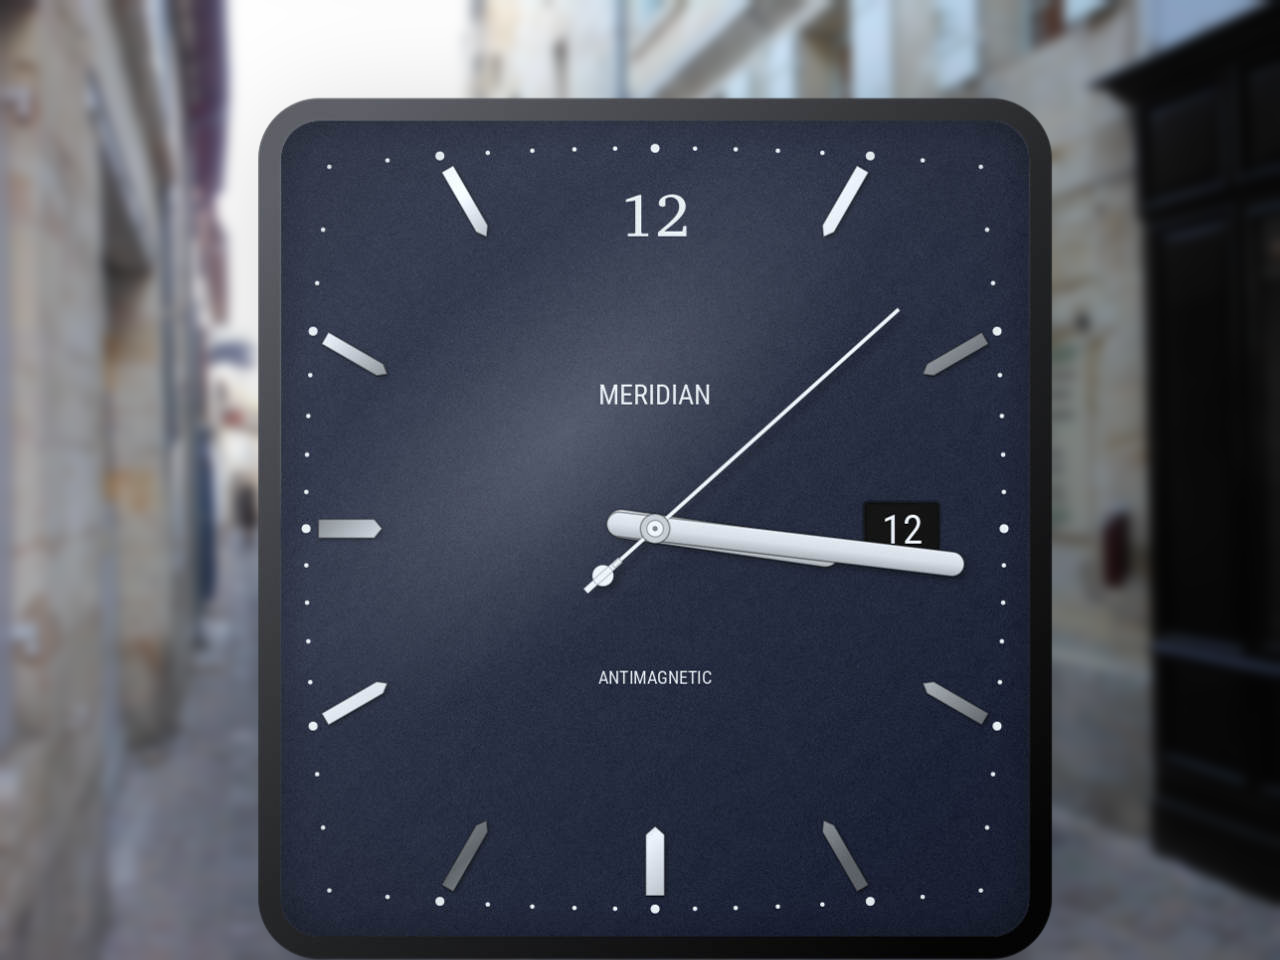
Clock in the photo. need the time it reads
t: 3:16:08
